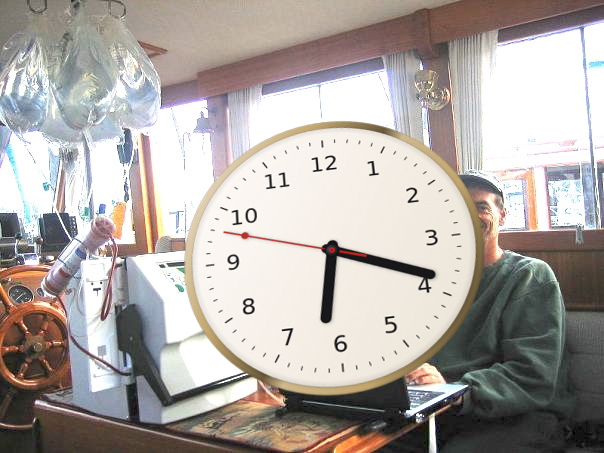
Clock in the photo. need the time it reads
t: 6:18:48
